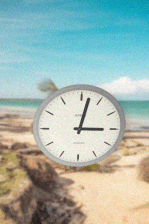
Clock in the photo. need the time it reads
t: 3:02
